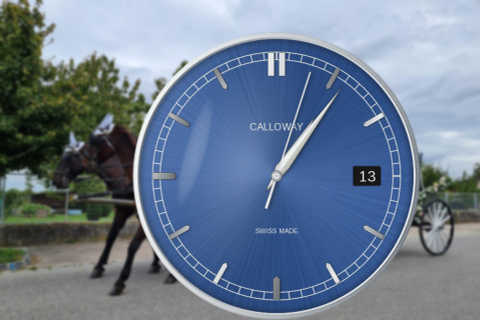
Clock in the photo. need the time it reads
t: 1:06:03
